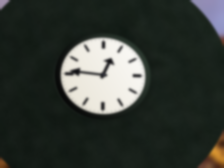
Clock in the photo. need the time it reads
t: 12:46
